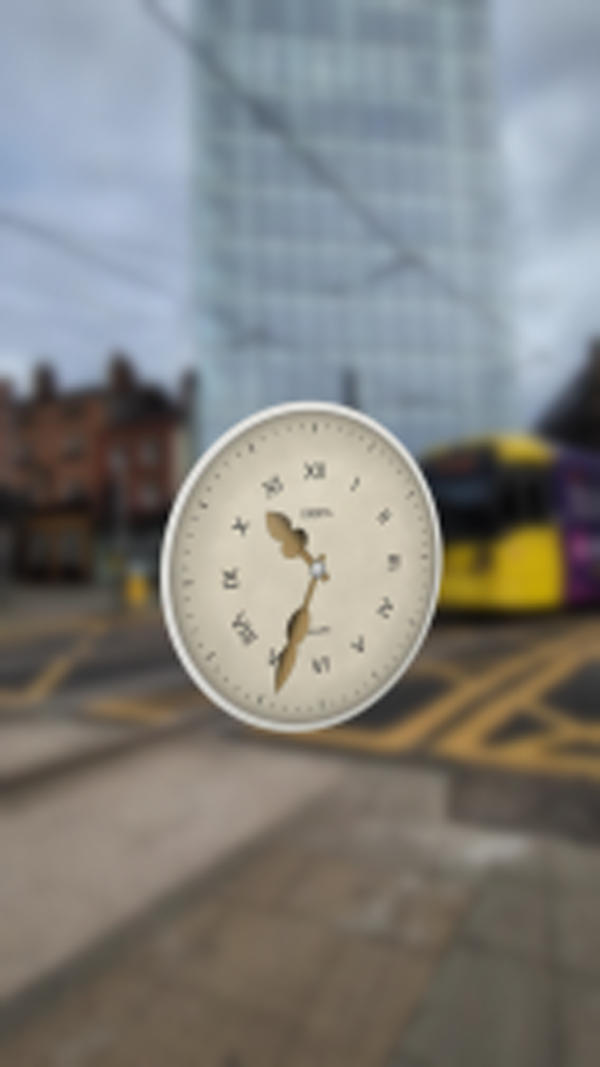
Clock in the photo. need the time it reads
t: 10:34
